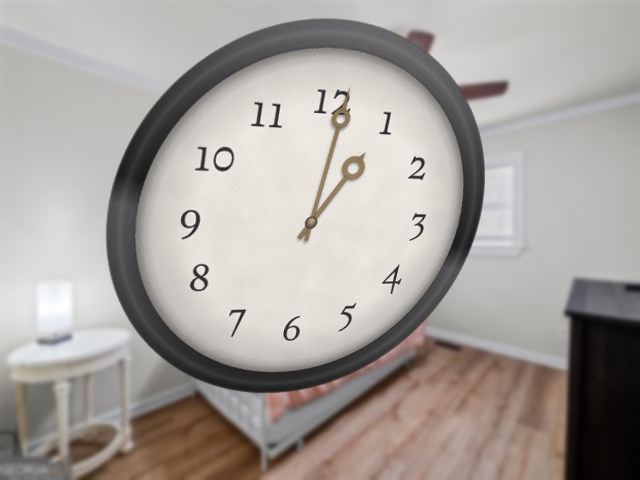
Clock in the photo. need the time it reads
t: 1:01
